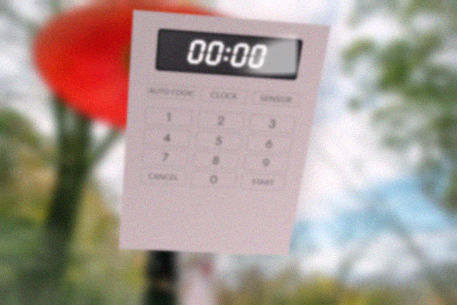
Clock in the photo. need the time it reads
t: 0:00
